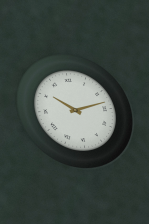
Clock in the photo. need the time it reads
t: 10:13
